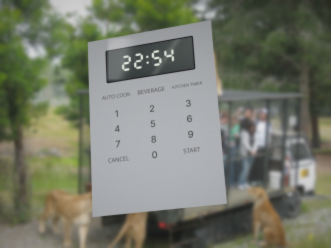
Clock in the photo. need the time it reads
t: 22:54
